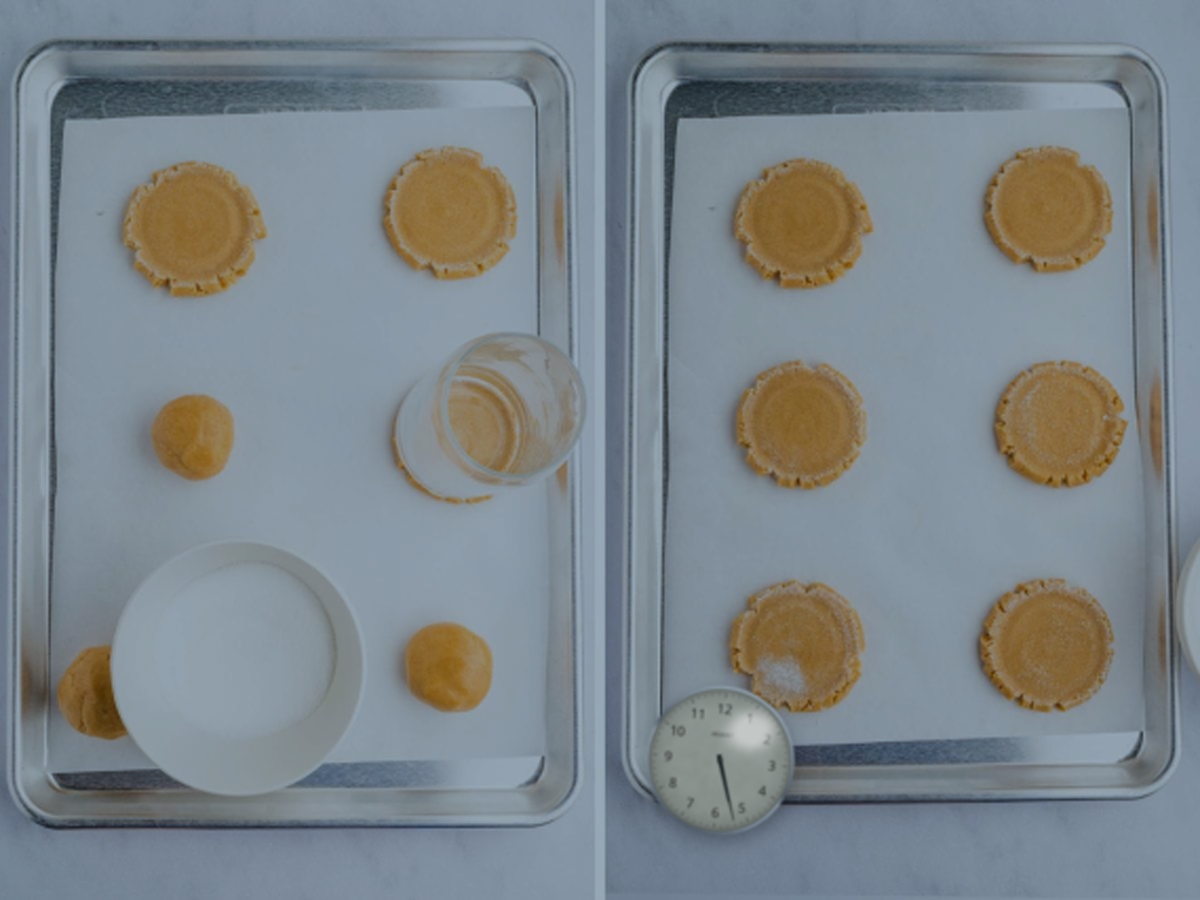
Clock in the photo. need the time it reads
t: 5:27
